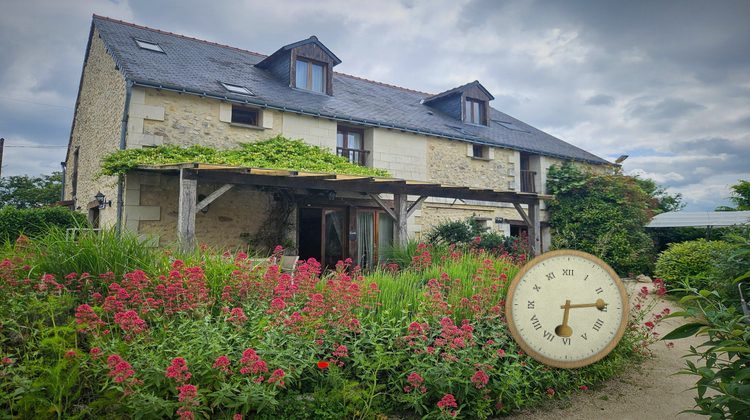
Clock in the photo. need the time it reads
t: 6:14
